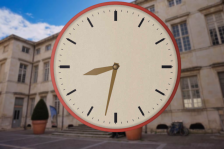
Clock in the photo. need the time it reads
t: 8:32
